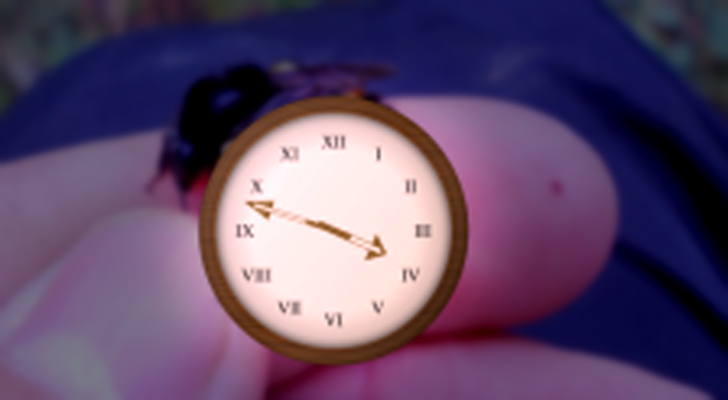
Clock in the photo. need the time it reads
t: 3:48
